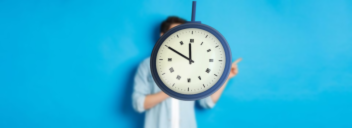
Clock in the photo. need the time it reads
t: 11:50
